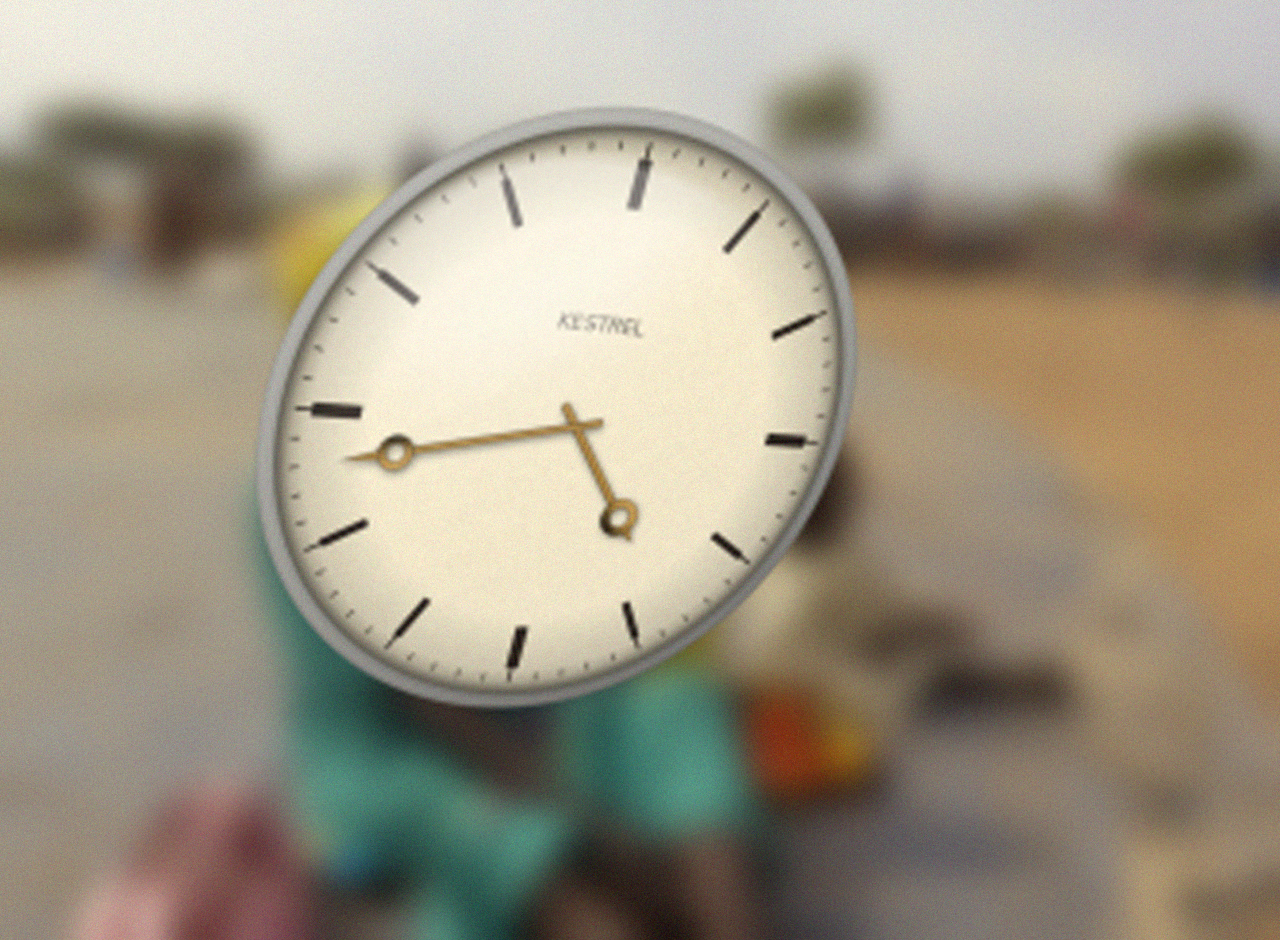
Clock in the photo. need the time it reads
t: 4:43
